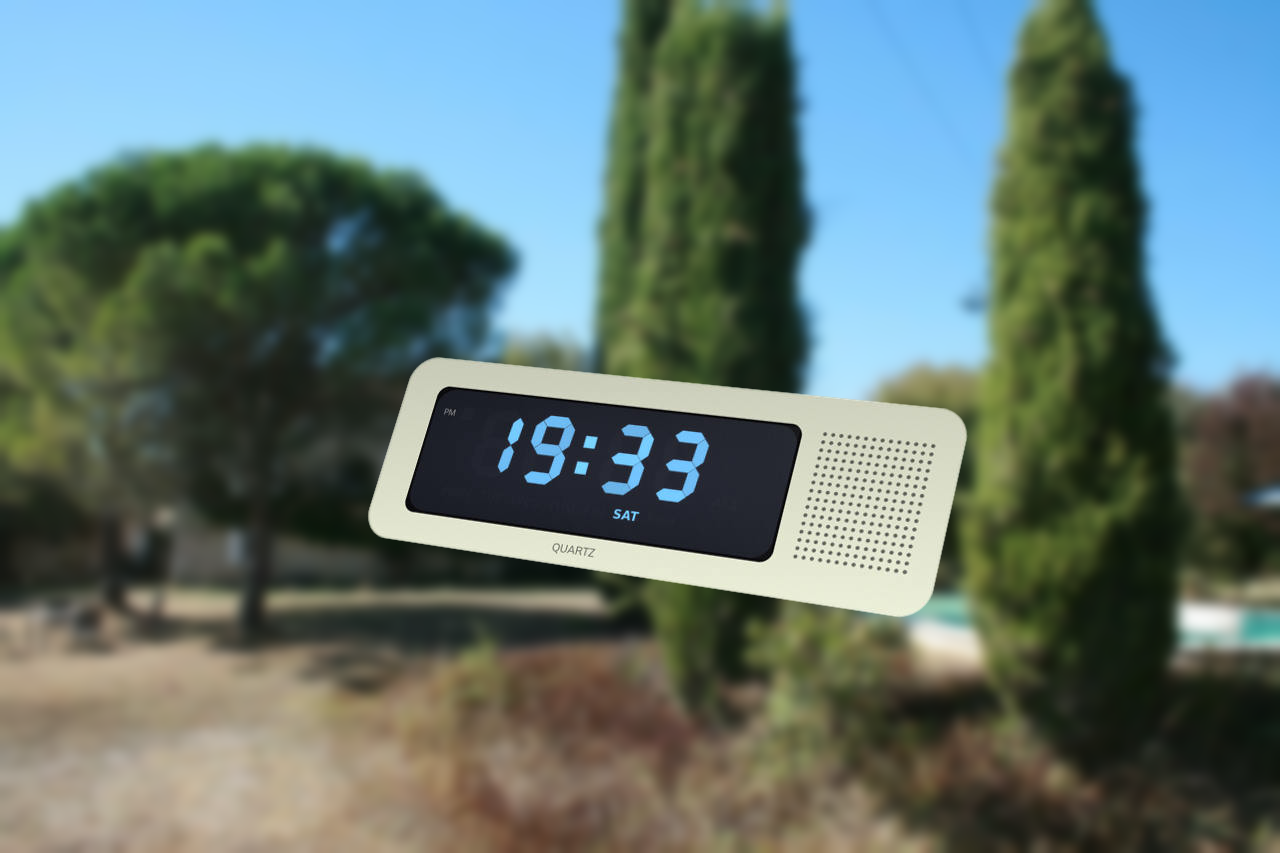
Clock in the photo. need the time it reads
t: 19:33
